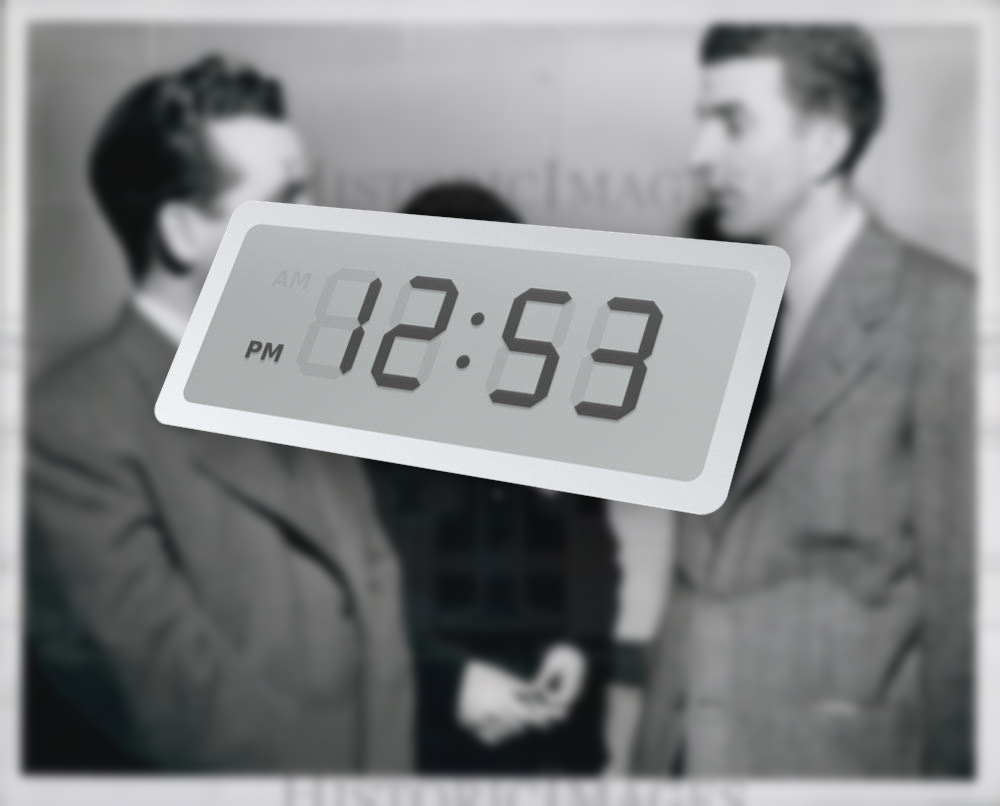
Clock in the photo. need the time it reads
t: 12:53
